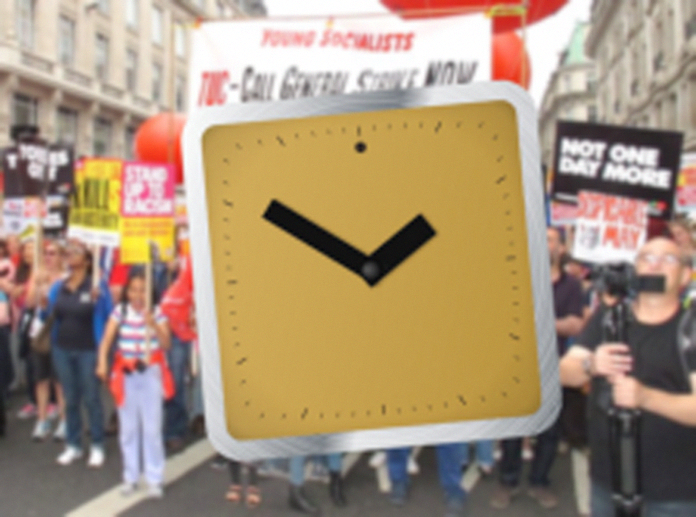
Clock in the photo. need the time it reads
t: 1:51
